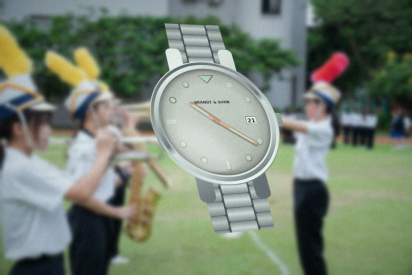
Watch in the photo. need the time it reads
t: 10:21
